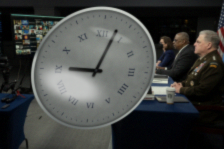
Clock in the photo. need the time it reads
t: 9:03
